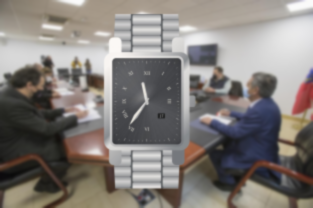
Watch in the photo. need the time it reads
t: 11:36
